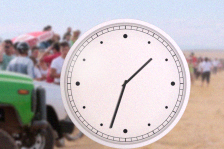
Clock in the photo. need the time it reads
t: 1:33
